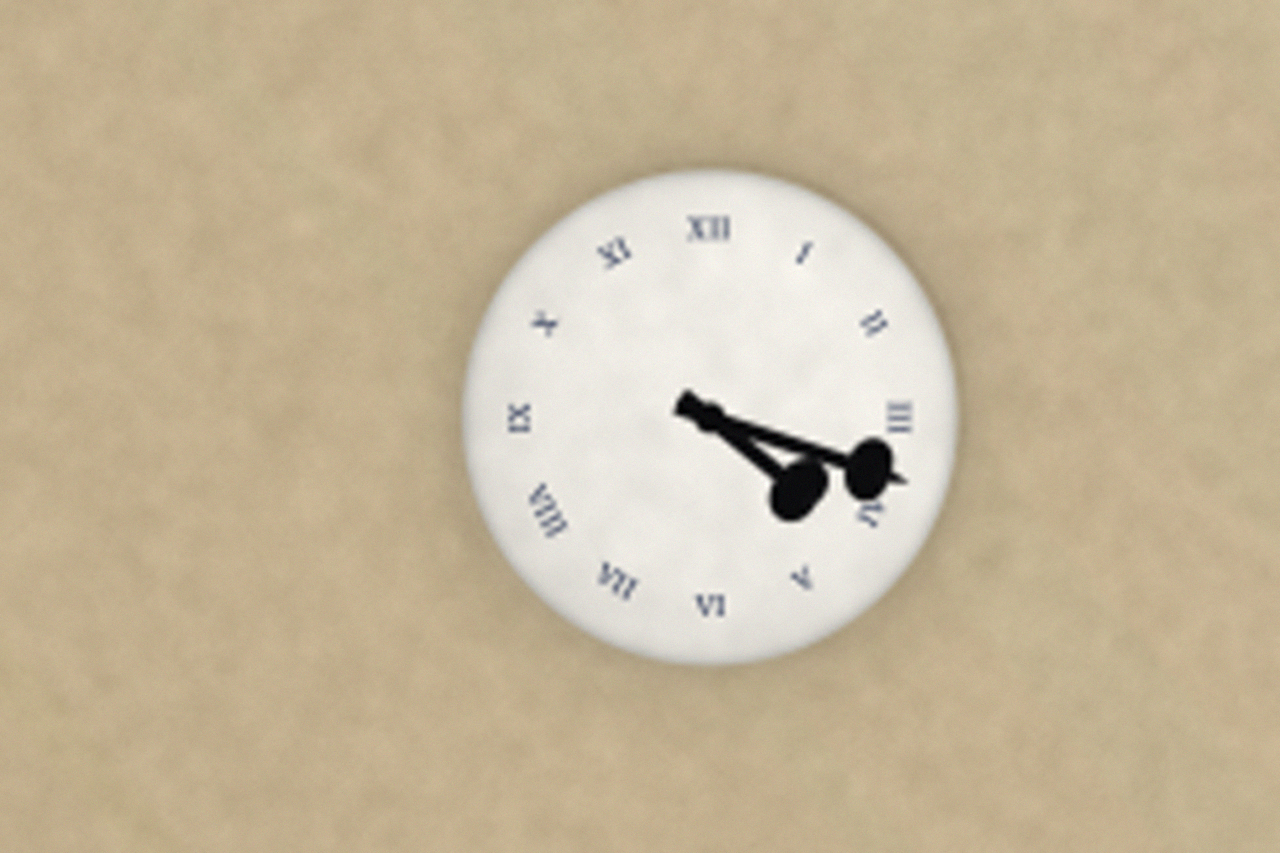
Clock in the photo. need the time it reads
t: 4:18
